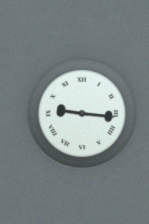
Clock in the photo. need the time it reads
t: 9:16
